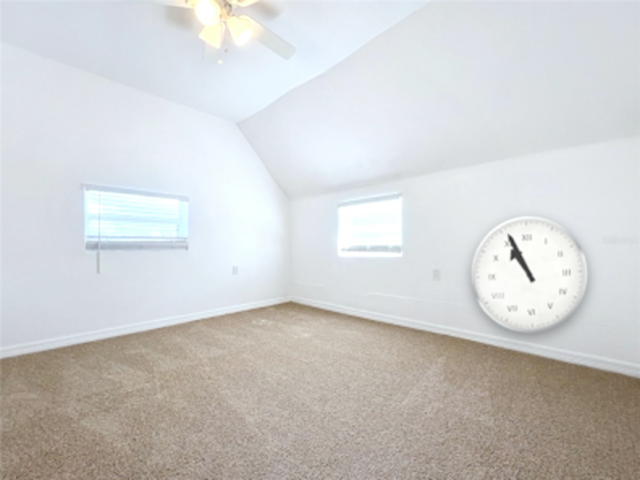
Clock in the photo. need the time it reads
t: 10:56
